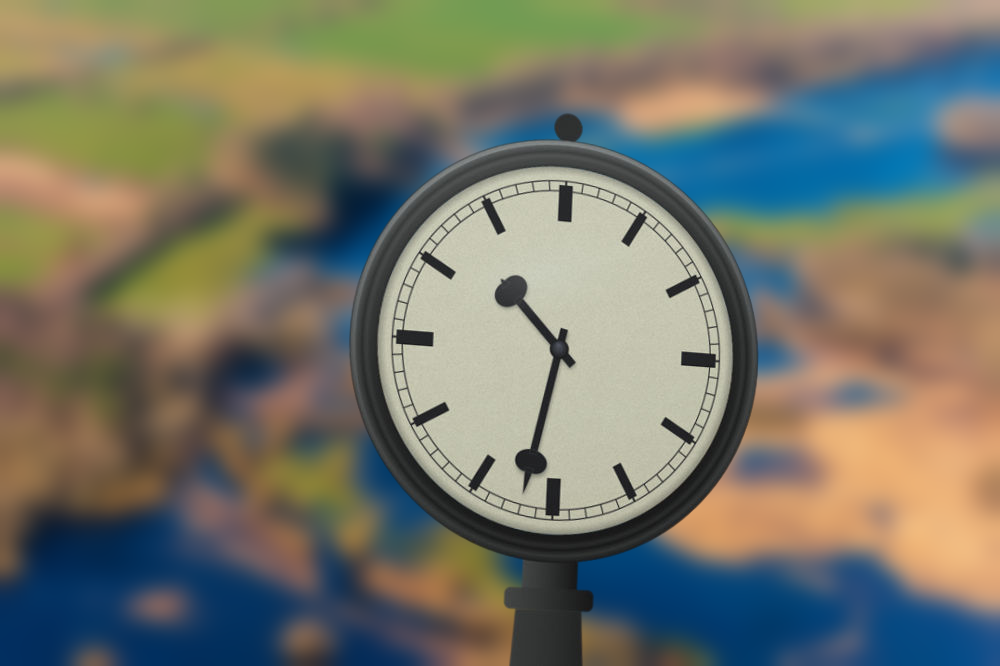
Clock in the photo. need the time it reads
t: 10:32
